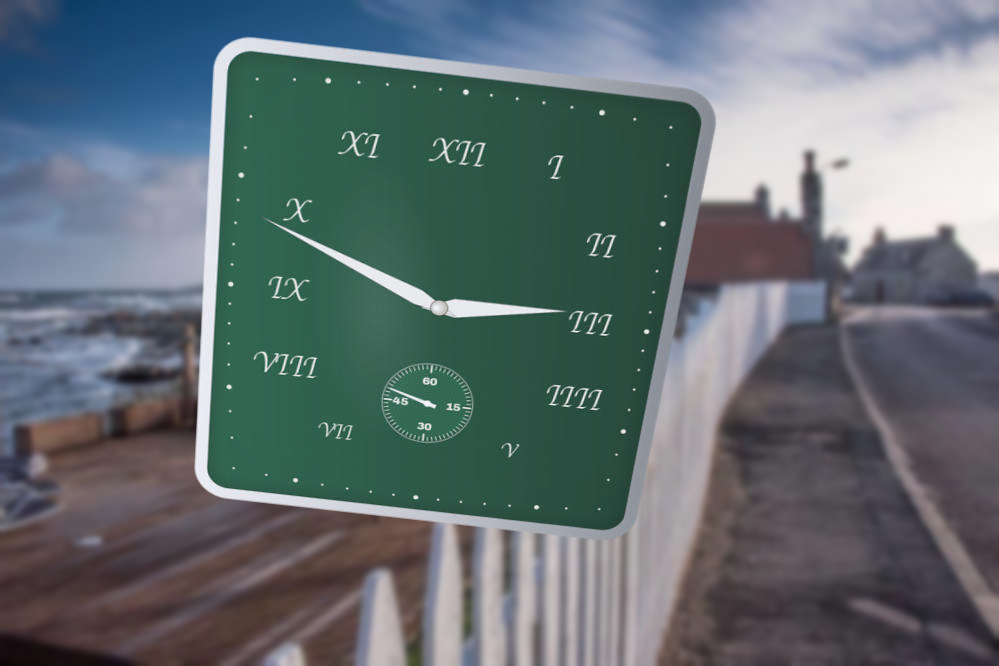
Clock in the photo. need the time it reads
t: 2:48:48
